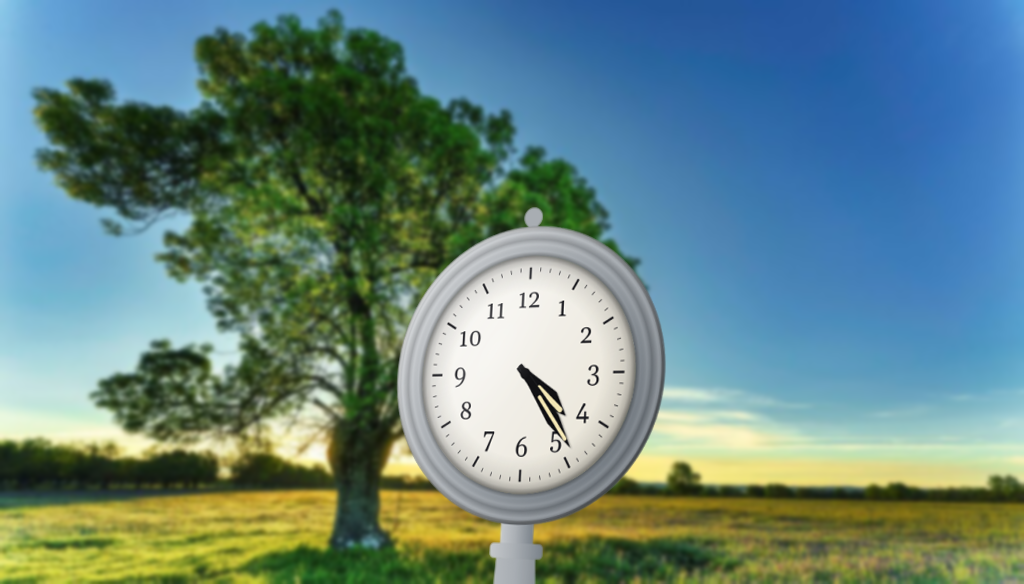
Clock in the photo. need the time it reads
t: 4:24
